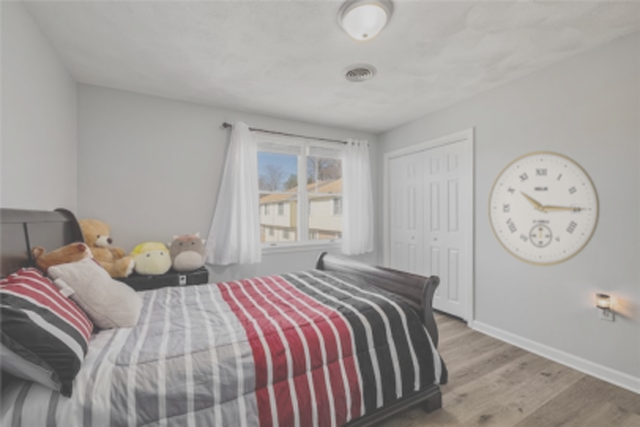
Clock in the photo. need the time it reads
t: 10:15
